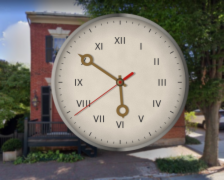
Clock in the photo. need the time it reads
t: 5:50:39
